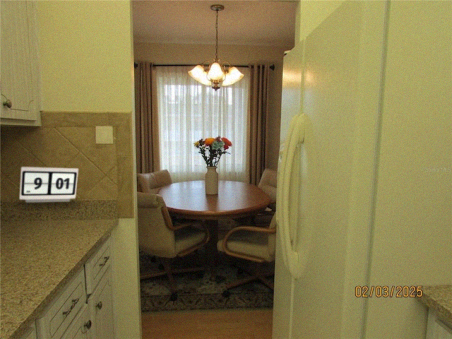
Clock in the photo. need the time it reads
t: 9:01
